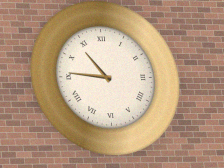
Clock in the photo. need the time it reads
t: 10:46
